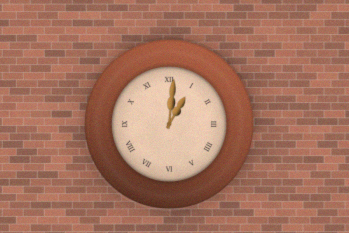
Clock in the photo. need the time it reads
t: 1:01
